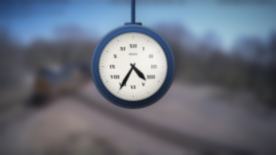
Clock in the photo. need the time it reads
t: 4:35
